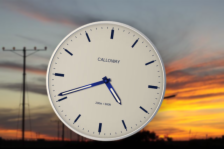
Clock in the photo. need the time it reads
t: 4:41
